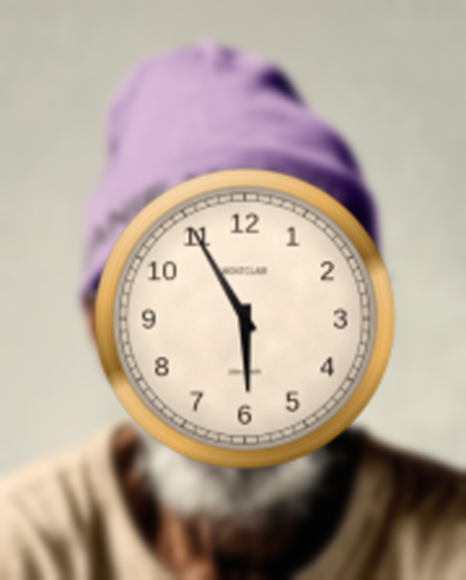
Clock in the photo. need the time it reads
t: 5:55
